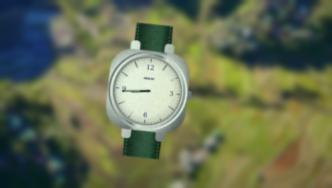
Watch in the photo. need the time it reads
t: 8:44
